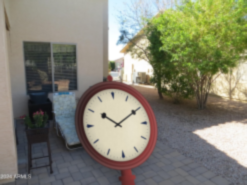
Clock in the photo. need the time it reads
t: 10:10
